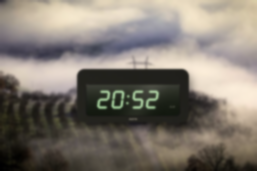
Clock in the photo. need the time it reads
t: 20:52
